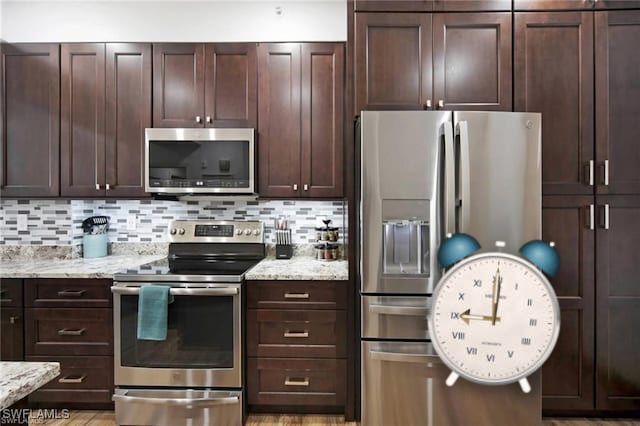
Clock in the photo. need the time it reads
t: 9:00
